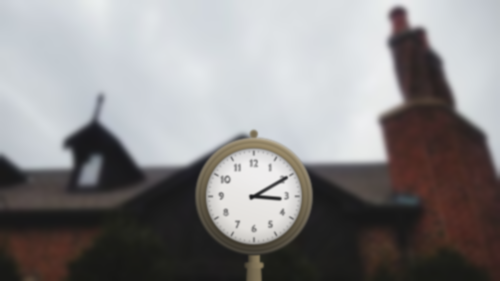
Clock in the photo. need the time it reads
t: 3:10
